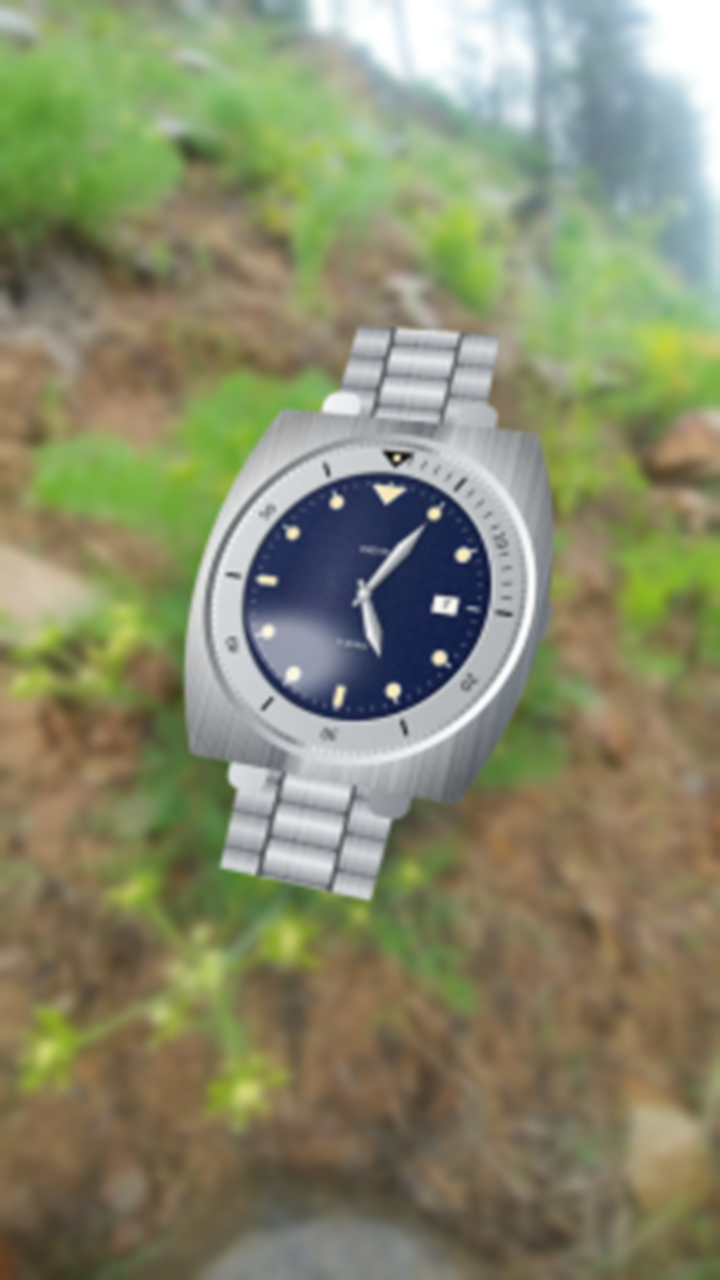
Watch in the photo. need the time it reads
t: 5:05
